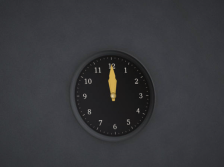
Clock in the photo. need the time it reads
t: 12:00
